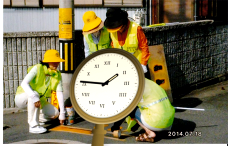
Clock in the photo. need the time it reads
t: 1:46
